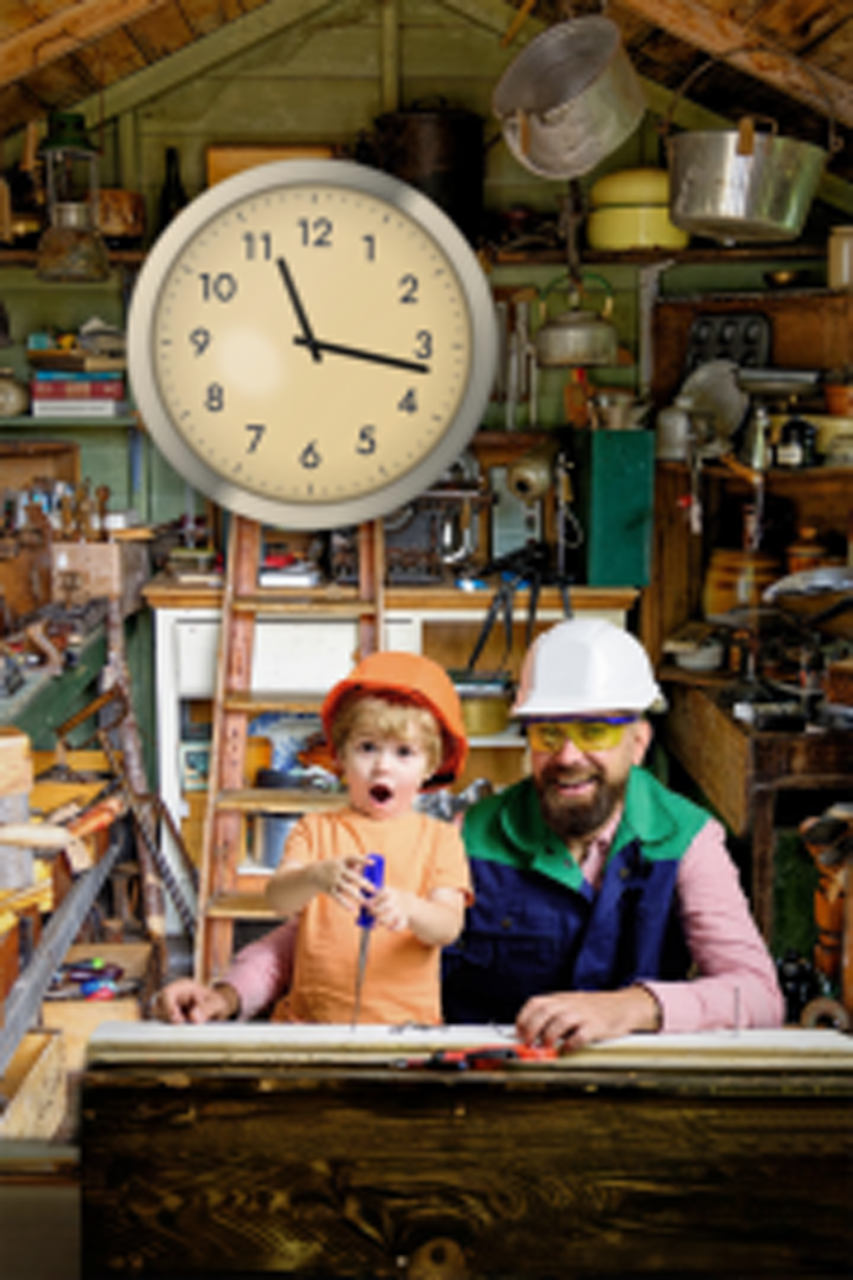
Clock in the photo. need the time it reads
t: 11:17
